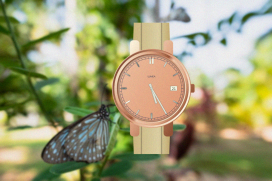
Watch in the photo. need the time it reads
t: 5:25
